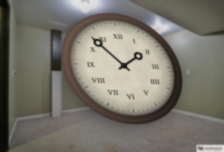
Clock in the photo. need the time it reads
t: 1:53
